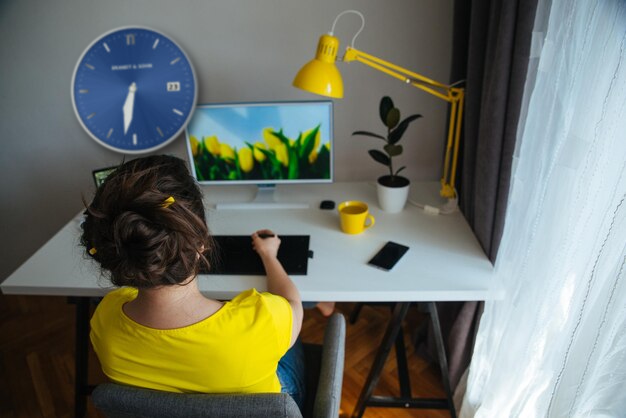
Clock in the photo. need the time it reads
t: 6:32
